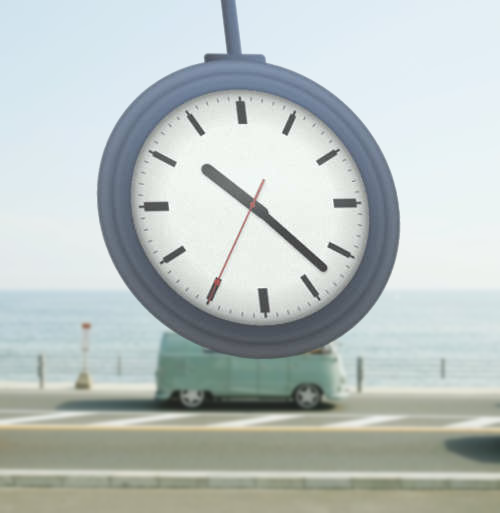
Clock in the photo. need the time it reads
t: 10:22:35
